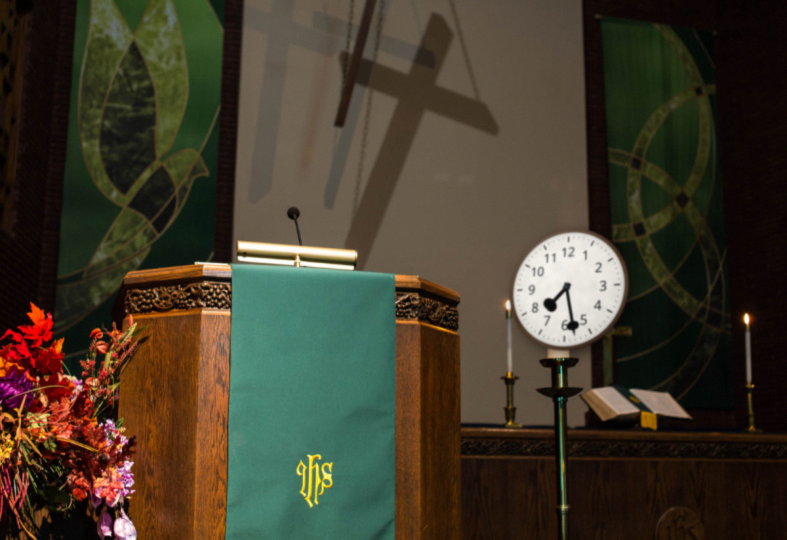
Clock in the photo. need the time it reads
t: 7:28
